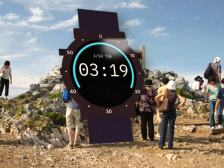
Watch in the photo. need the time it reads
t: 3:19
